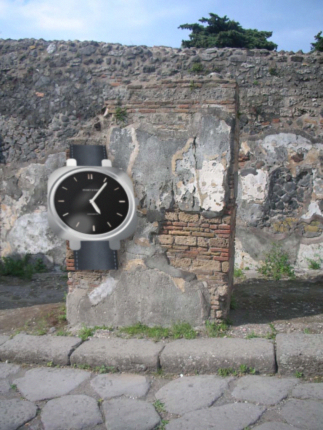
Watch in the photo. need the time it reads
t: 5:06
